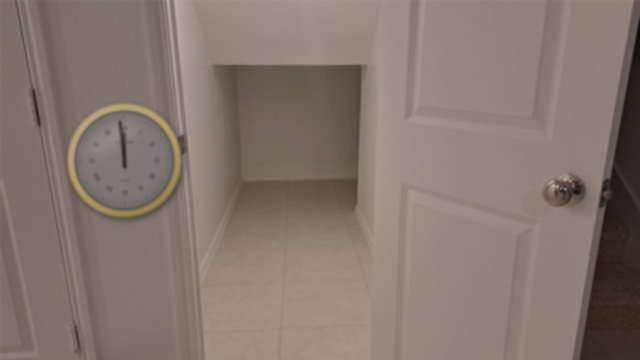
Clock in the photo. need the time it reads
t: 11:59
